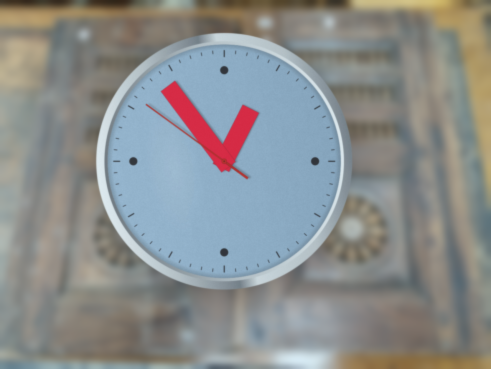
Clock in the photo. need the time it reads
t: 12:53:51
